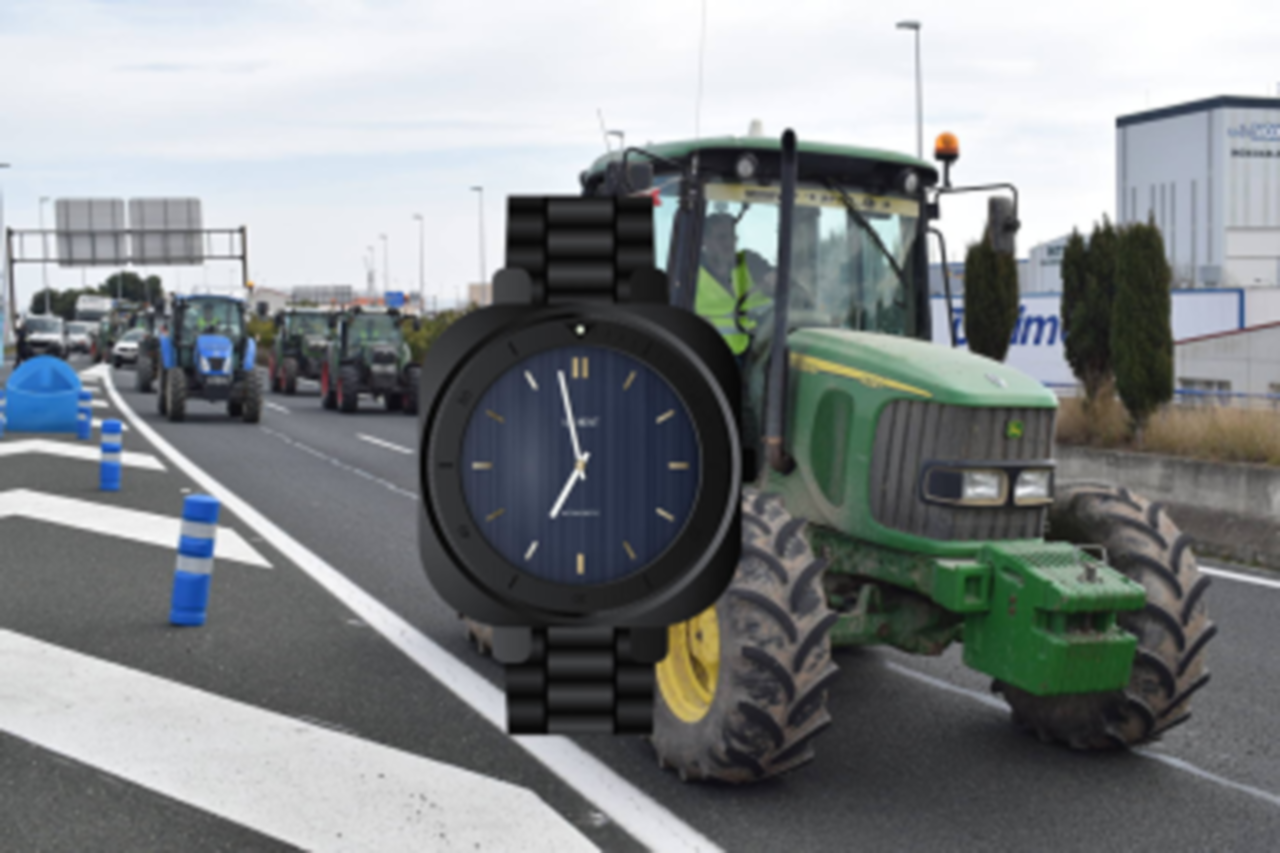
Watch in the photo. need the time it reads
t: 6:58
